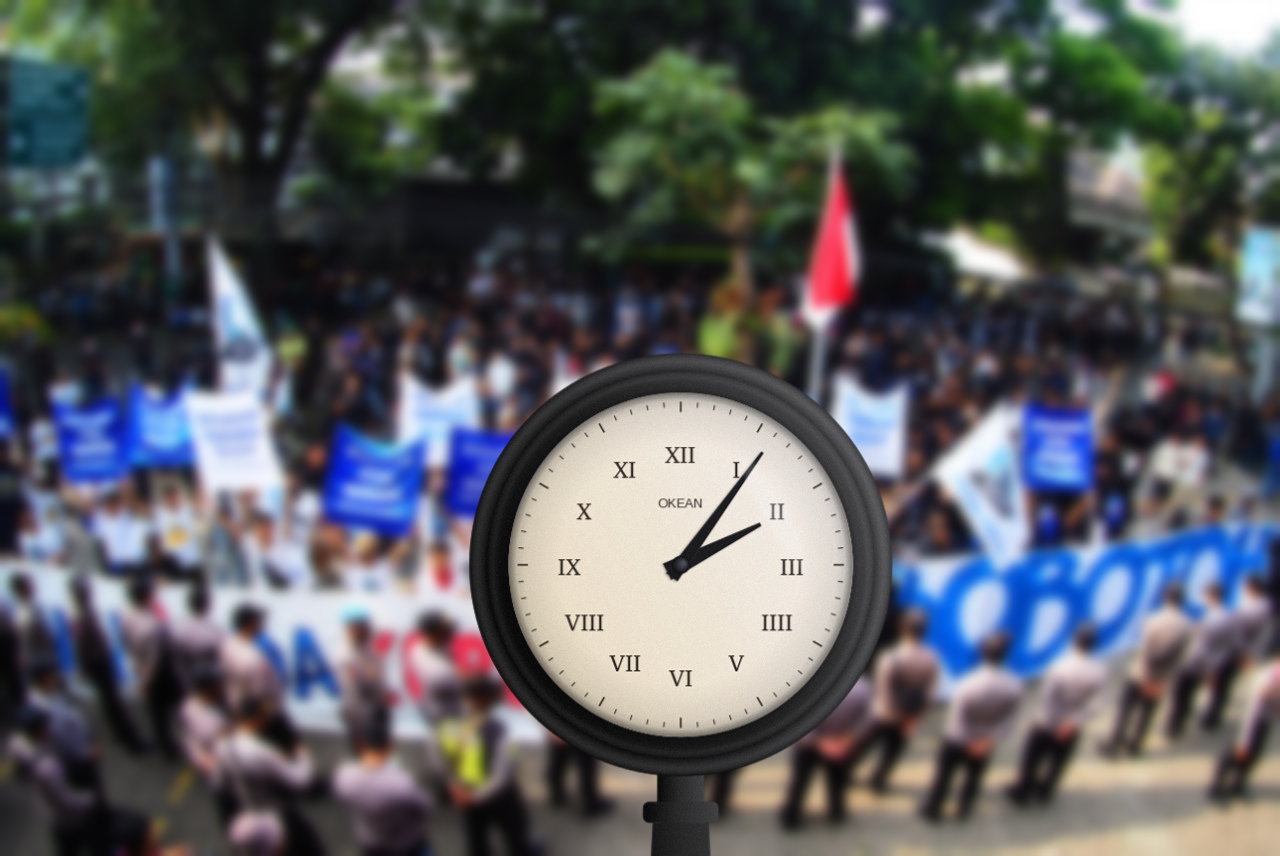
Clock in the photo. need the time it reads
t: 2:06
